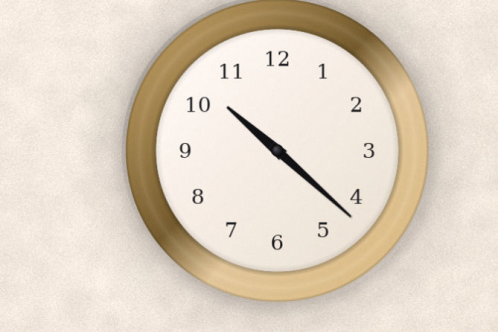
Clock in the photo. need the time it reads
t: 10:22
